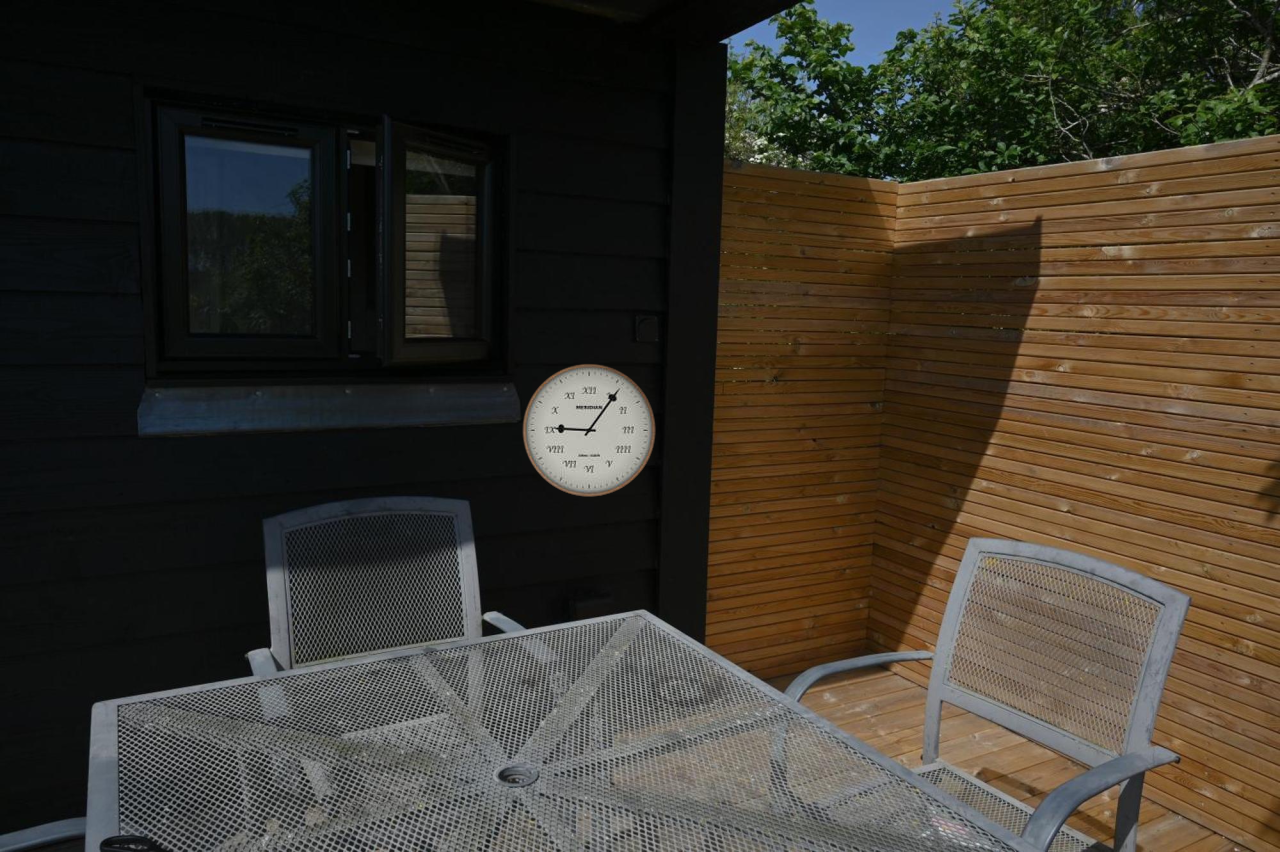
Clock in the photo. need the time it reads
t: 9:06
